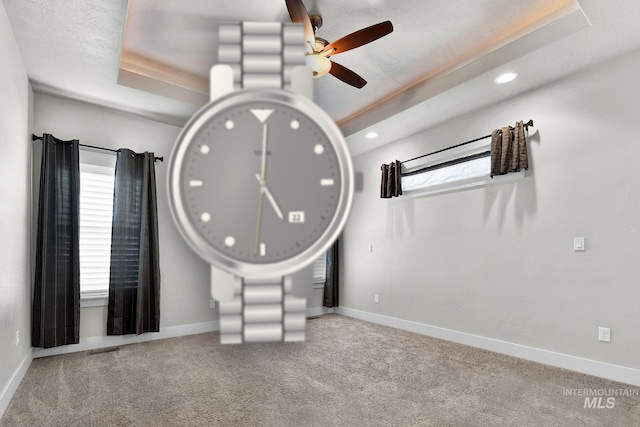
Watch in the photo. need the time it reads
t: 5:00:31
